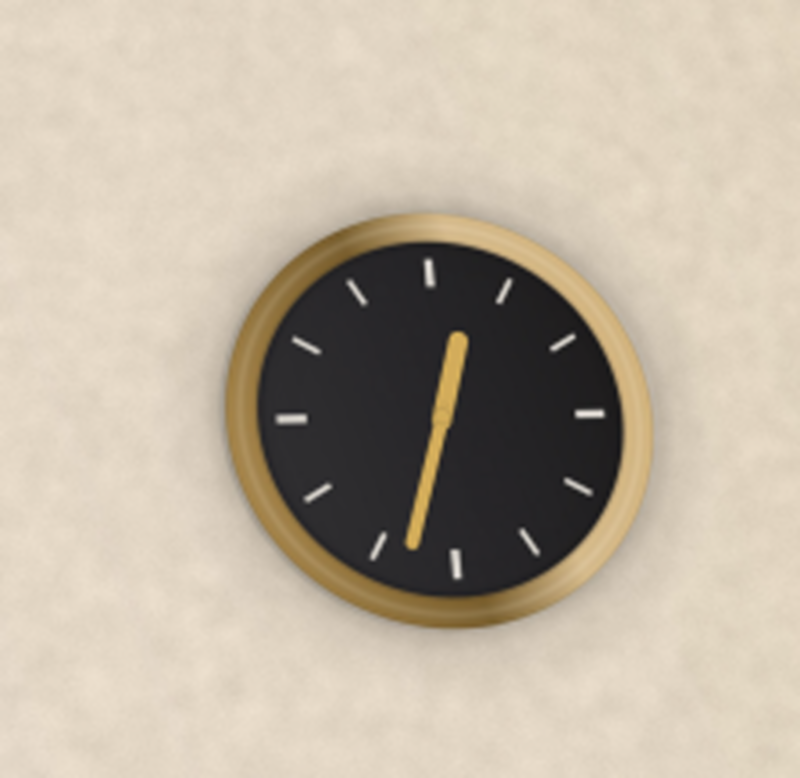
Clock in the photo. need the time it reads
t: 12:33
